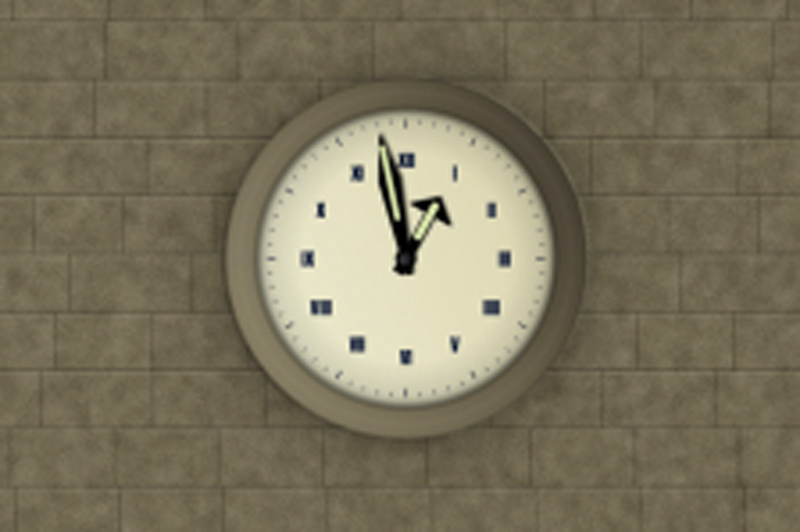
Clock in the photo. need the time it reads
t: 12:58
